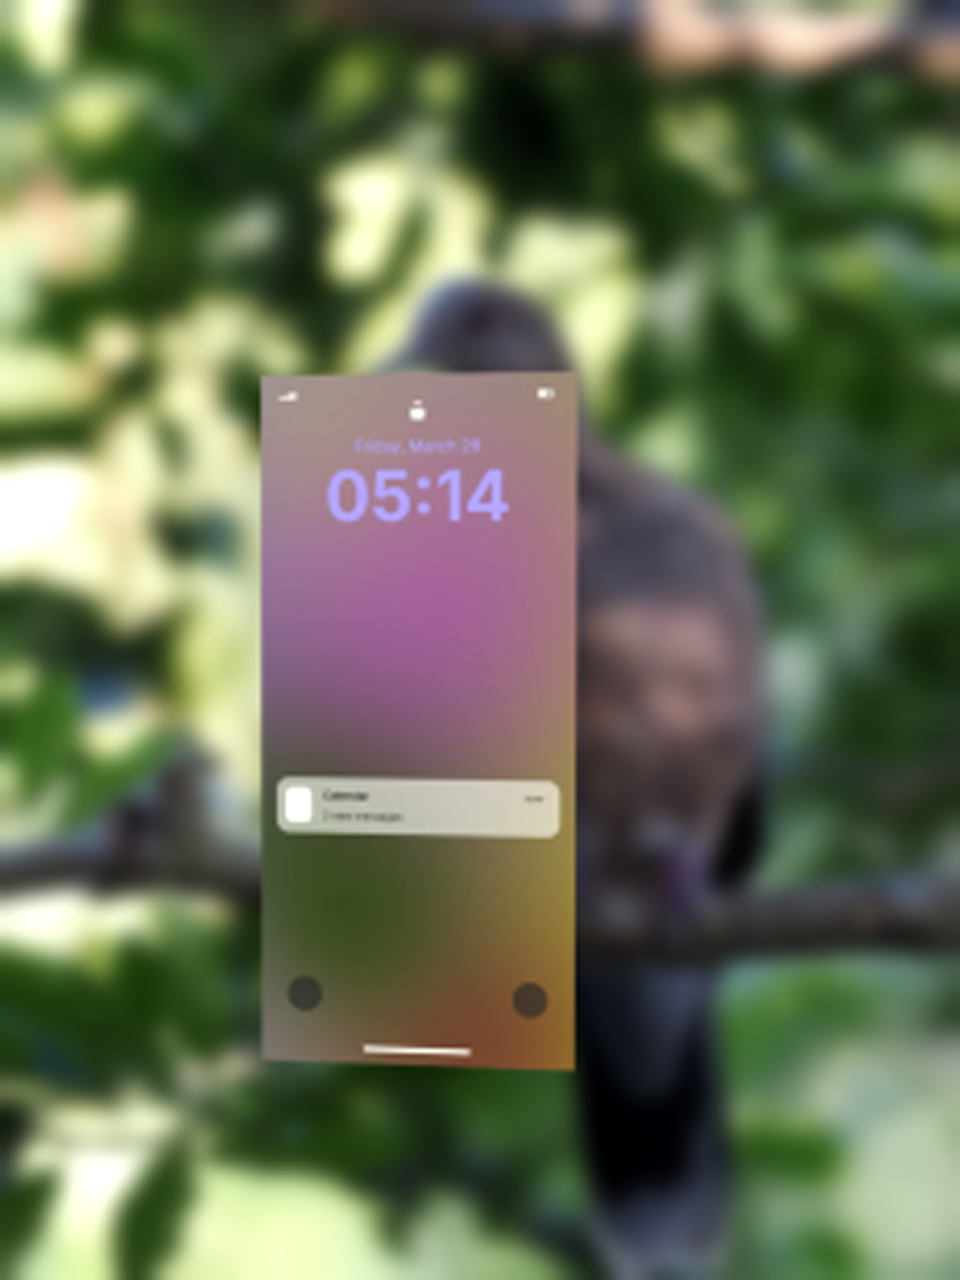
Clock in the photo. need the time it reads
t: 5:14
